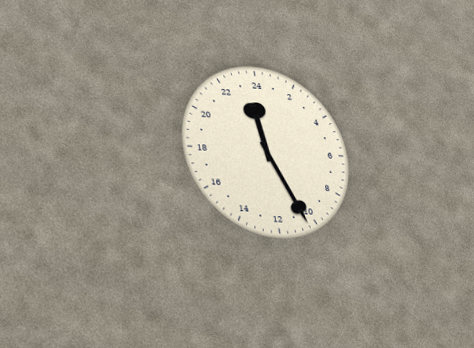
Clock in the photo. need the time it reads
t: 23:26
